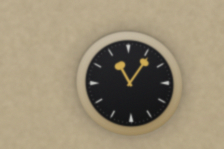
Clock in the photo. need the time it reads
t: 11:06
